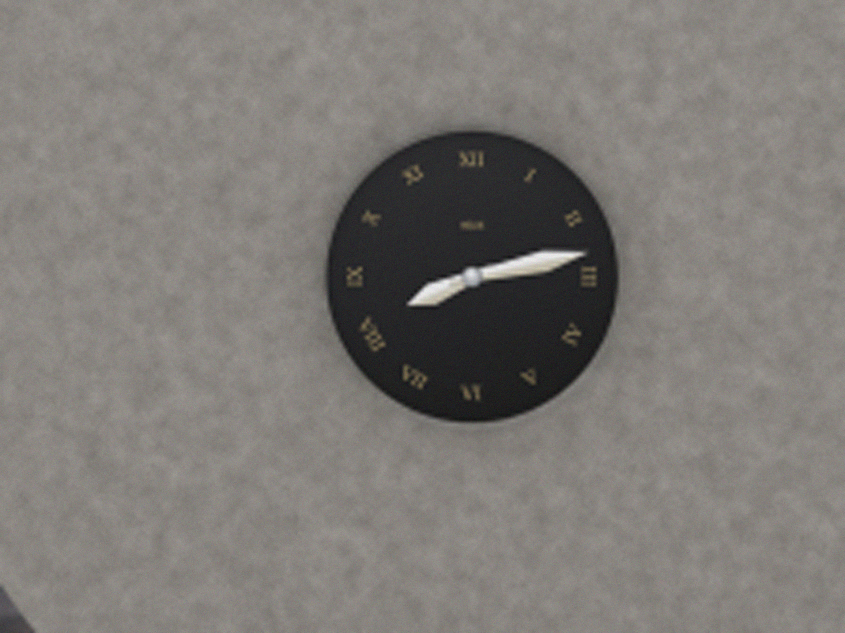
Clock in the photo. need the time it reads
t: 8:13
